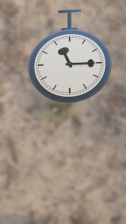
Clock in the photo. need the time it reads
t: 11:15
